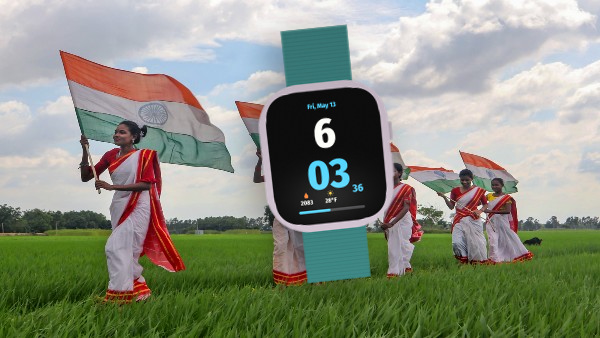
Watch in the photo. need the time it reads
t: 6:03:36
